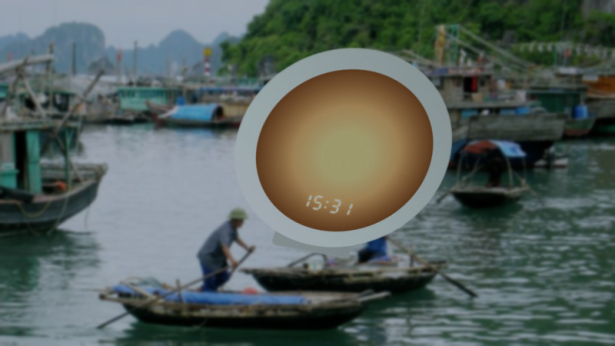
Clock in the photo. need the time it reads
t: 15:31
